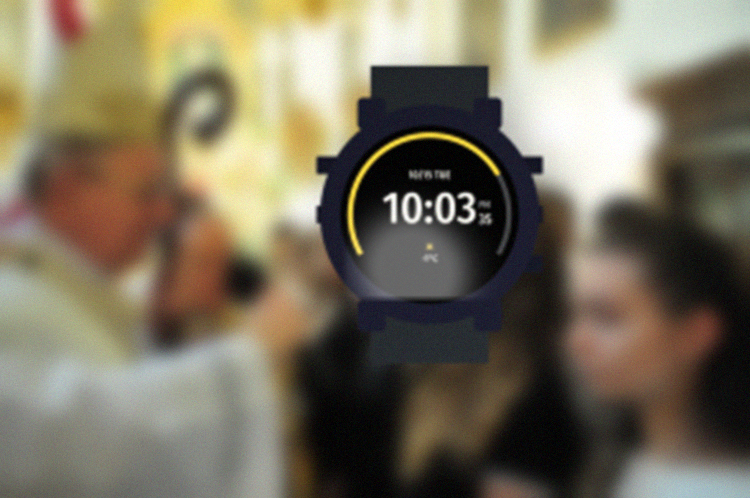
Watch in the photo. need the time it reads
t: 10:03
